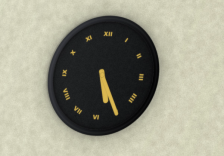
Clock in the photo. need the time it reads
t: 5:25
